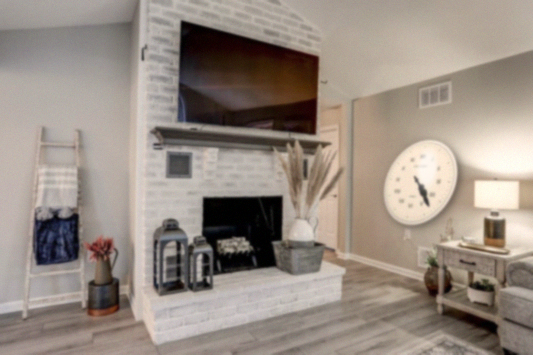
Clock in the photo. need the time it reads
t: 4:23
